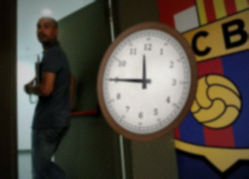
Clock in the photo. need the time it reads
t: 11:45
